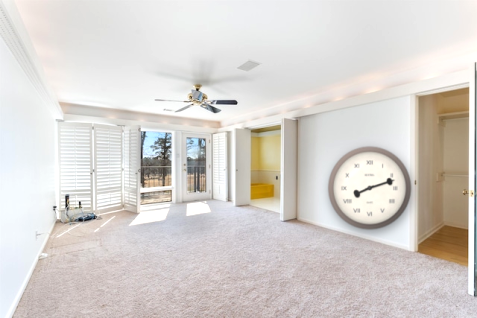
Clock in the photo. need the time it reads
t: 8:12
